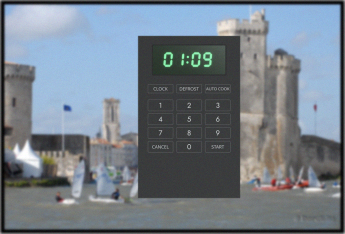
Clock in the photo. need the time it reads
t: 1:09
